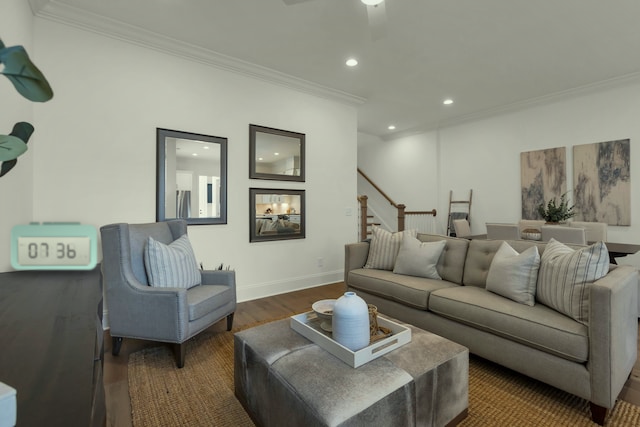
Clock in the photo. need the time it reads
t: 7:36
